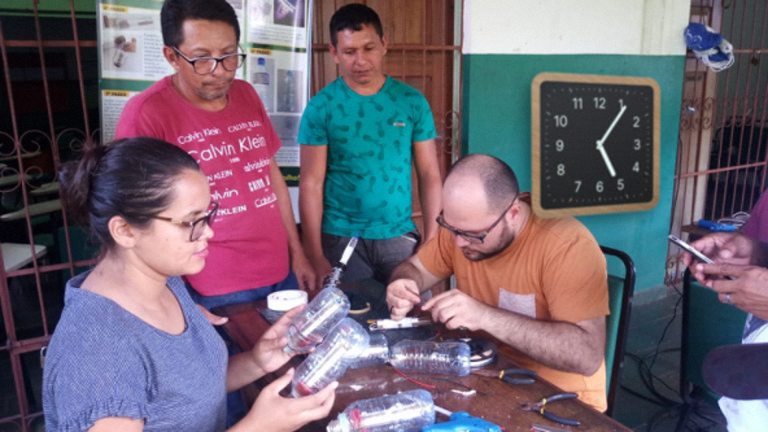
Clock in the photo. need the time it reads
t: 5:06
